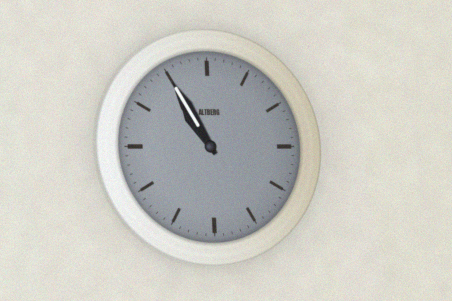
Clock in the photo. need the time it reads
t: 10:55
